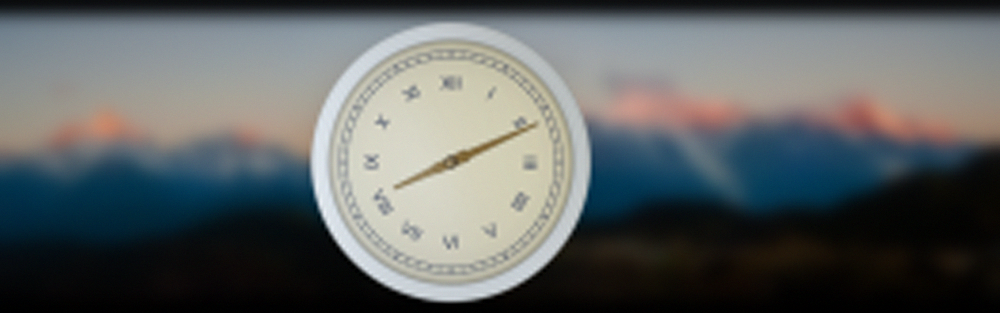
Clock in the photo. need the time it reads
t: 8:11
